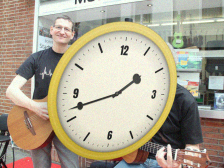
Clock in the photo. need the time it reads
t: 1:42
